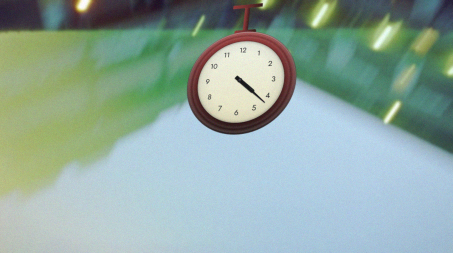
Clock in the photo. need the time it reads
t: 4:22
